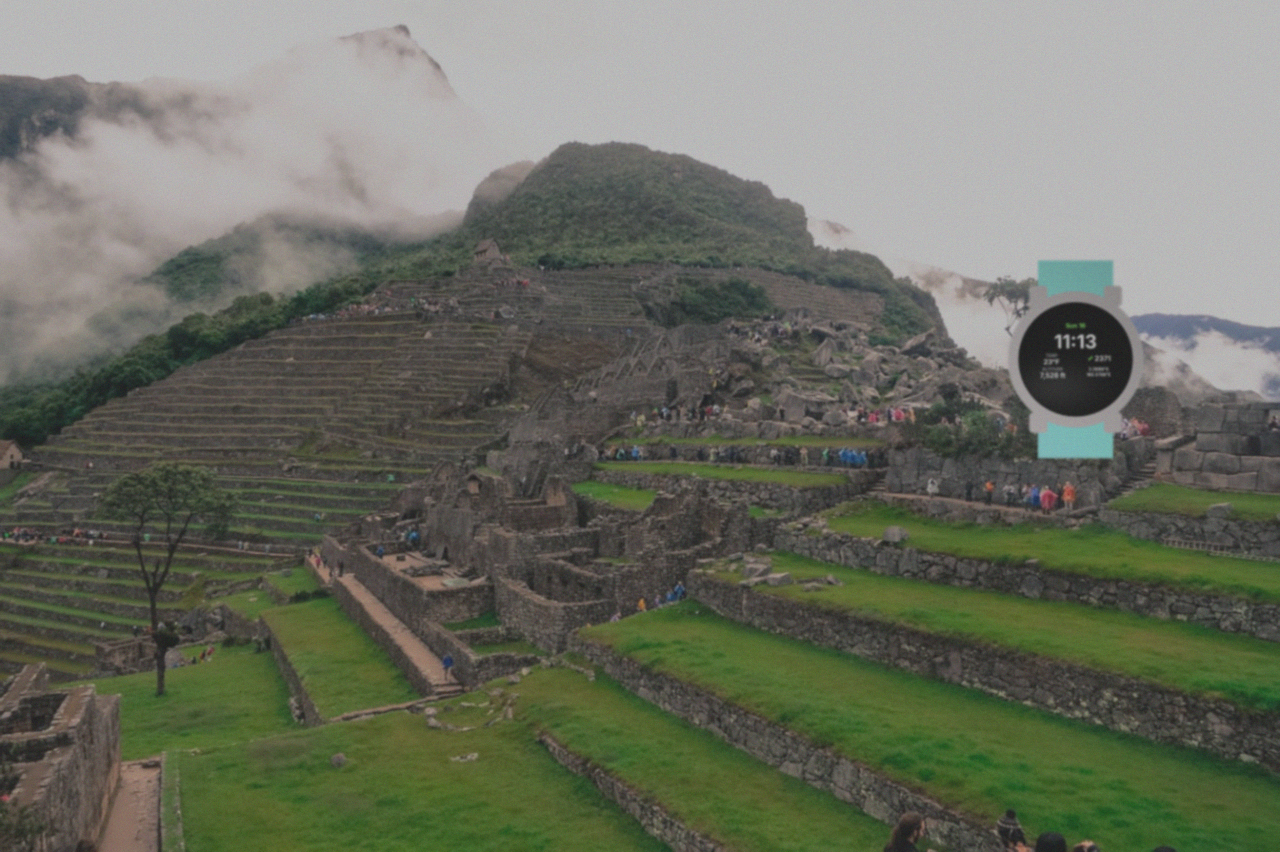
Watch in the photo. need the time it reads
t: 11:13
